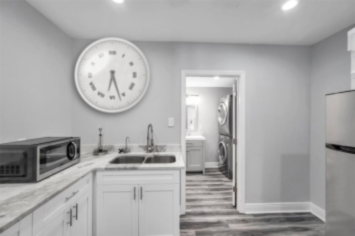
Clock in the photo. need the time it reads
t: 6:27
